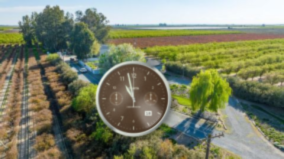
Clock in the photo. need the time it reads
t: 10:58
